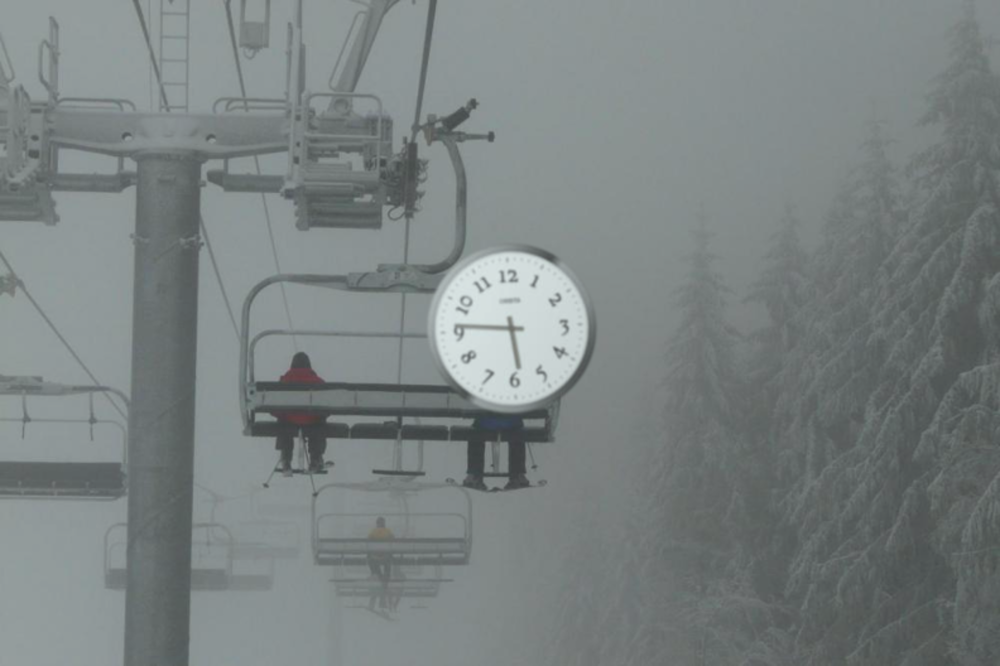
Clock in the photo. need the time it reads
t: 5:46
